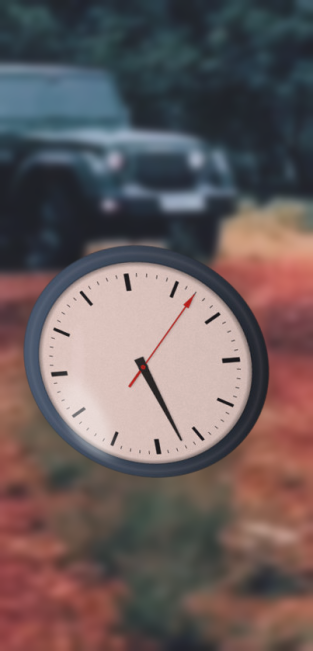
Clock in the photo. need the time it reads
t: 5:27:07
